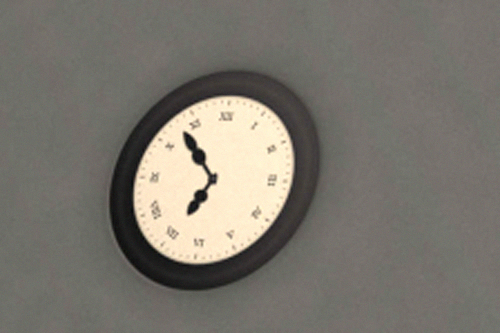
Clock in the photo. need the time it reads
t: 6:53
